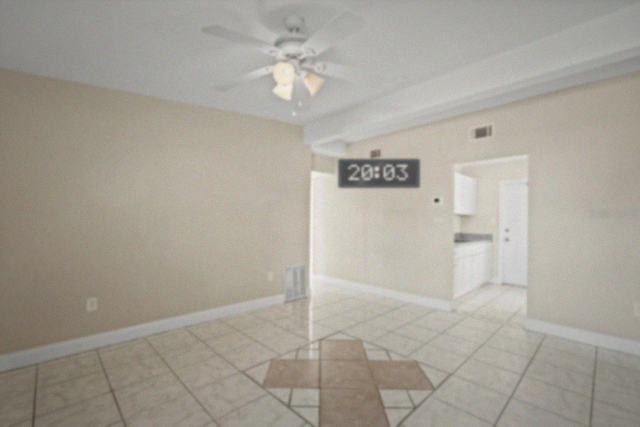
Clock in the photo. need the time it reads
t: 20:03
